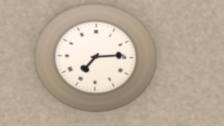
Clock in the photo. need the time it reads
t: 7:14
